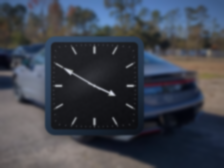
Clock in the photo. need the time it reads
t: 3:50
